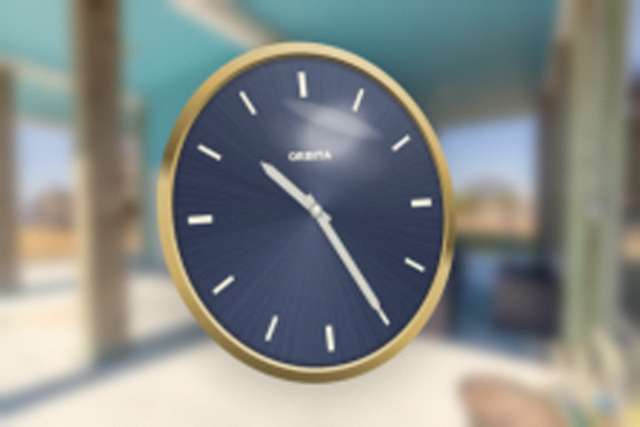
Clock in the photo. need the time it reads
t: 10:25
